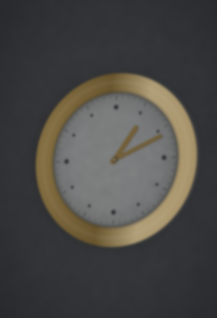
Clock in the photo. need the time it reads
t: 1:11
